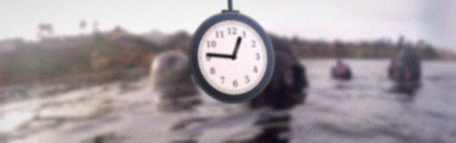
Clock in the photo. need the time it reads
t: 12:46
